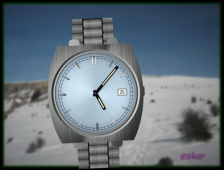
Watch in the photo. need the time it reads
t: 5:07
